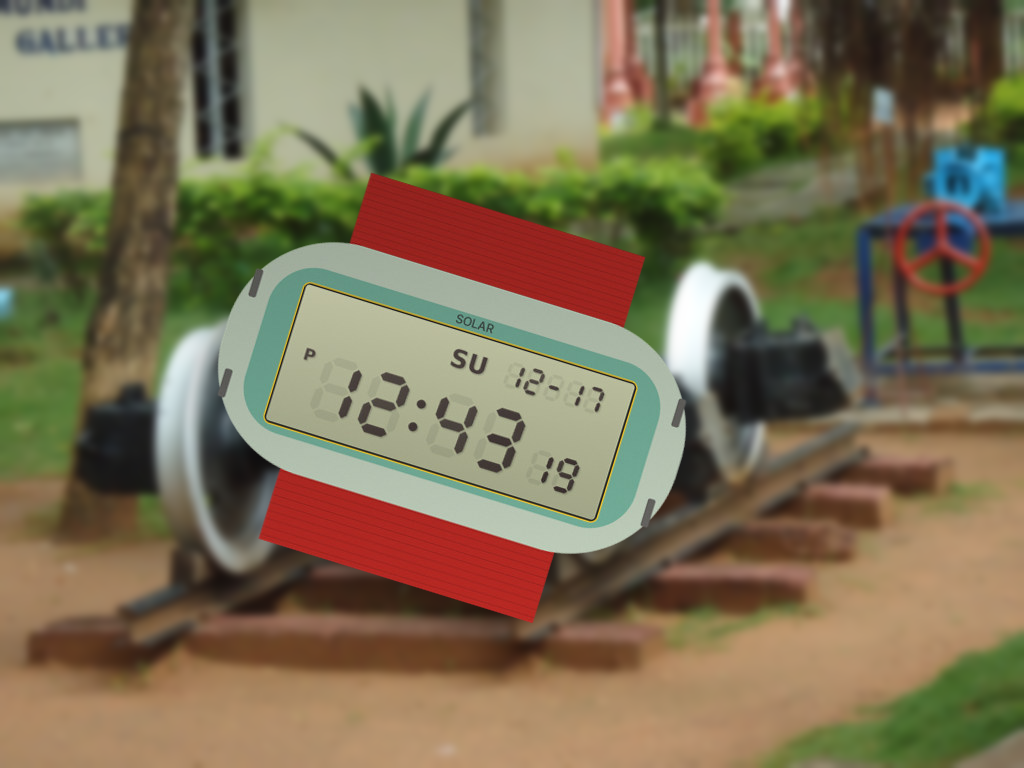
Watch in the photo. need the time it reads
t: 12:43:19
